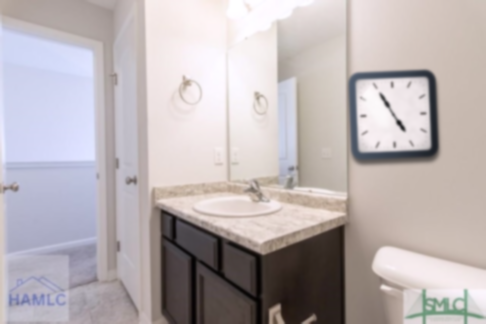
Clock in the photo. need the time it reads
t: 4:55
